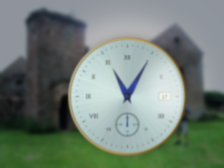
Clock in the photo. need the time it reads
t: 11:05
